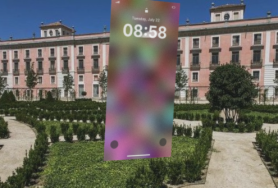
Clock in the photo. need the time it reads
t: 8:58
